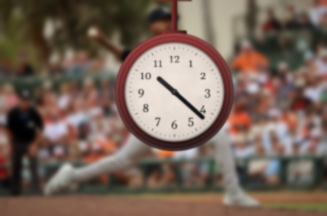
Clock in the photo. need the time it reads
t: 10:22
